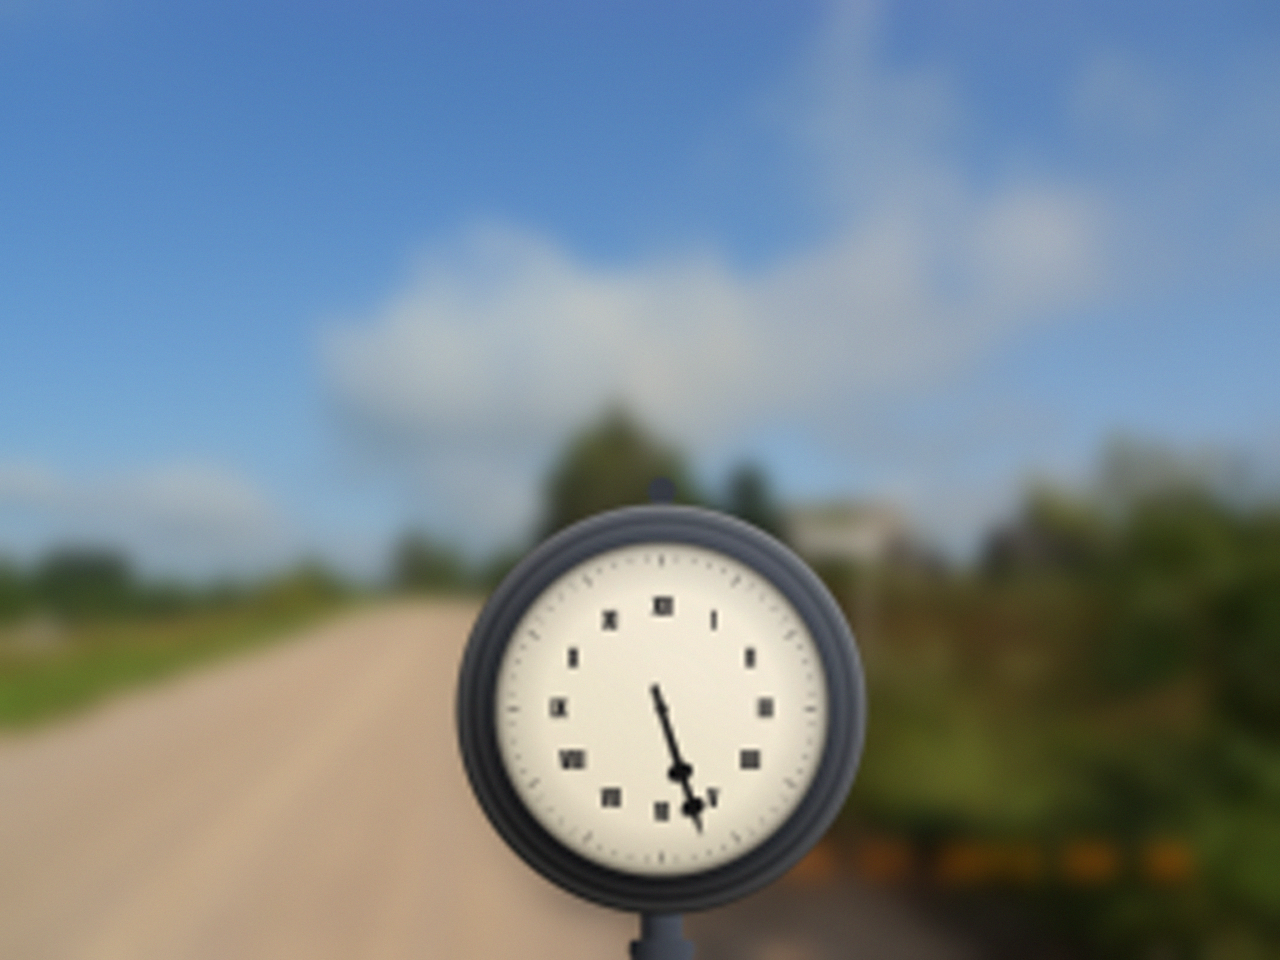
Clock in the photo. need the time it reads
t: 5:27
